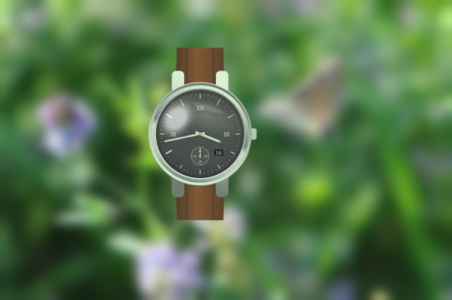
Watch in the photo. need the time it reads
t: 3:43
